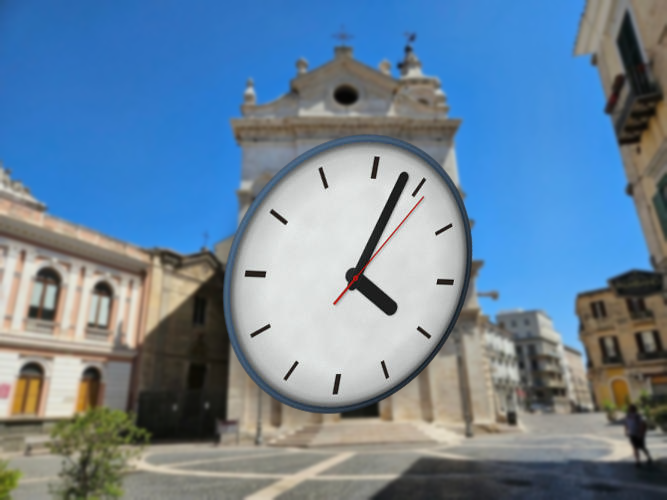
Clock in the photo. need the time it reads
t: 4:03:06
